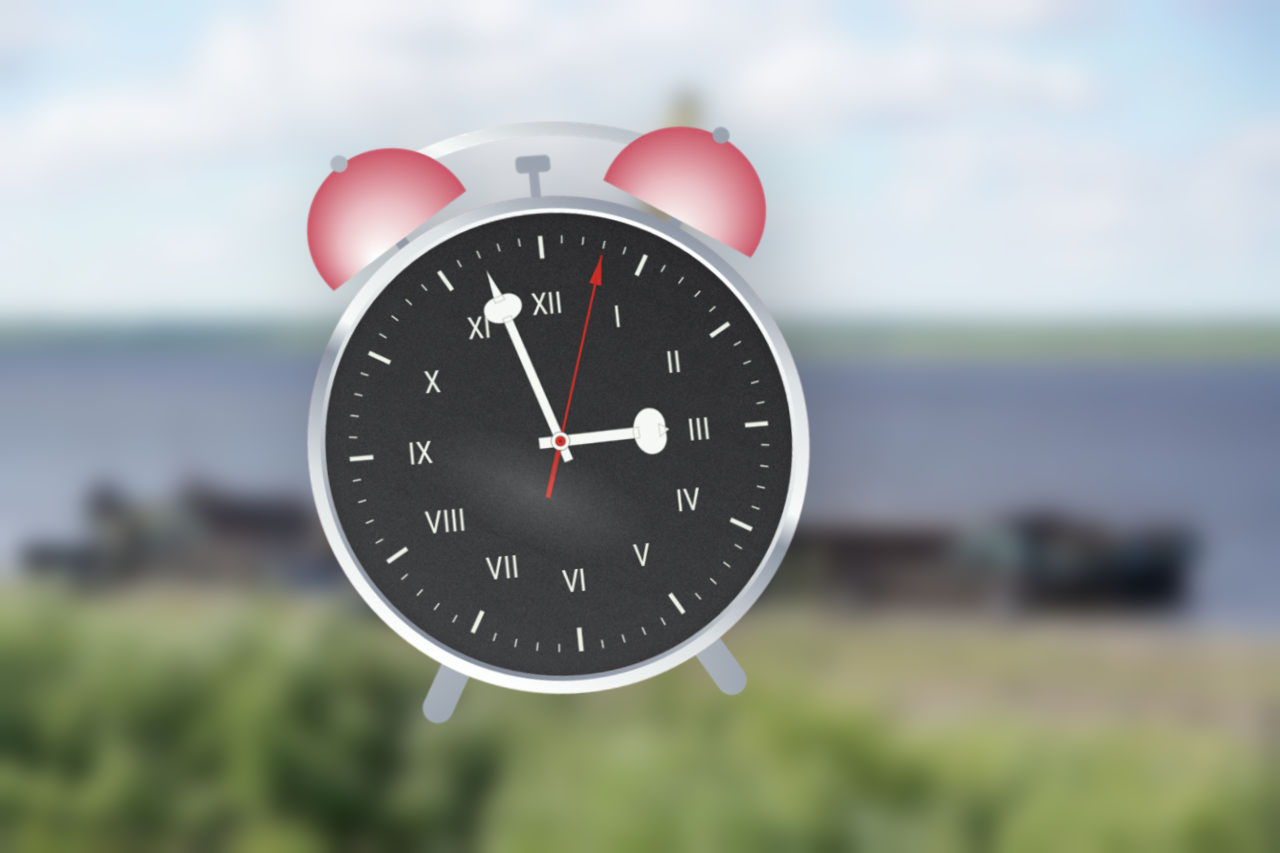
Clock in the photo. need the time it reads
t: 2:57:03
